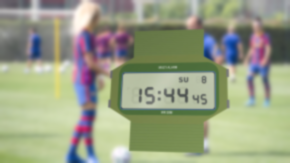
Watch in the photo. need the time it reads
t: 15:44:45
